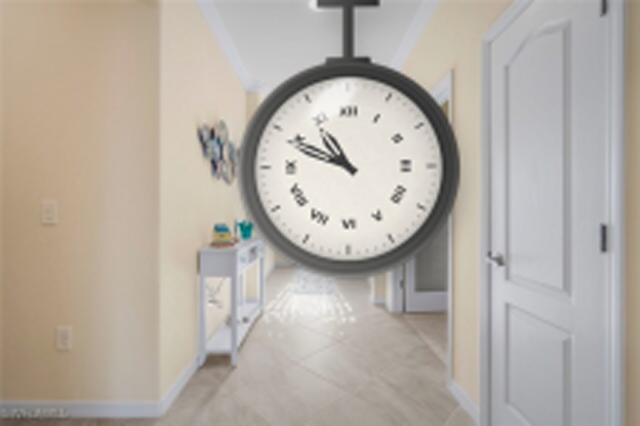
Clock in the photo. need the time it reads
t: 10:49
